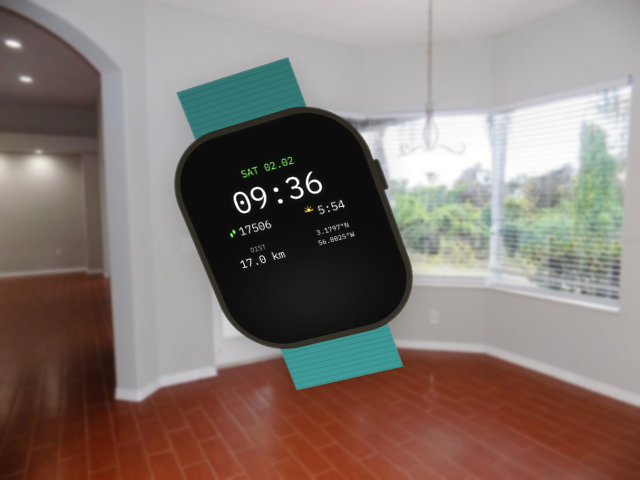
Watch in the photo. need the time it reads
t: 9:36
